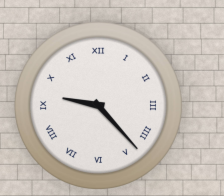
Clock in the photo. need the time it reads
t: 9:23
